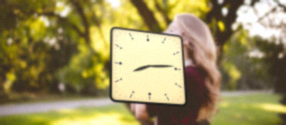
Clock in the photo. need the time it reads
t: 8:14
